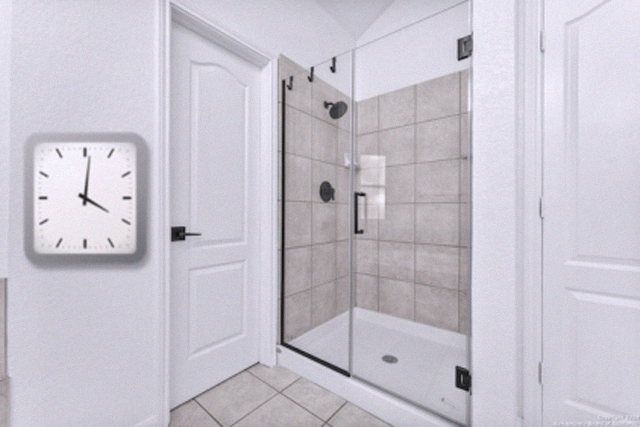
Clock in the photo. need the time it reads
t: 4:01
